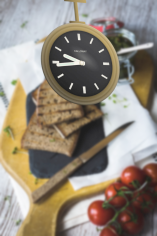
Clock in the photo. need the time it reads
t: 9:44
